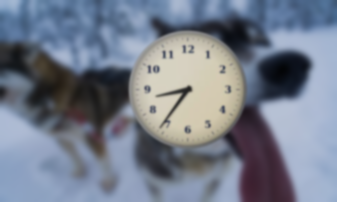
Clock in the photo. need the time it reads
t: 8:36
